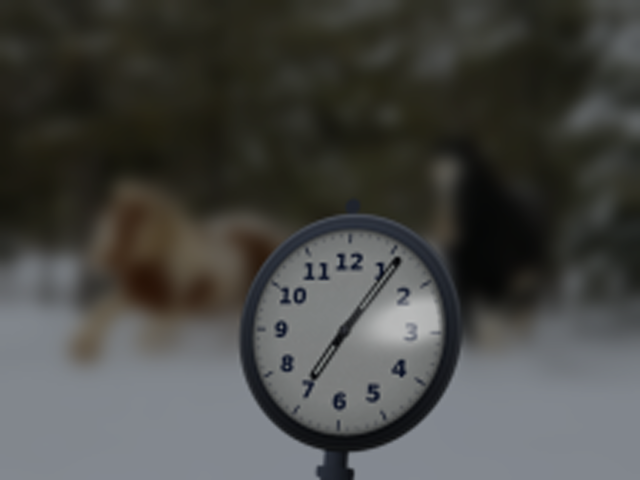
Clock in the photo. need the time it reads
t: 7:06
